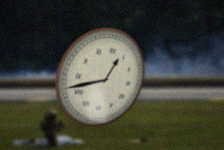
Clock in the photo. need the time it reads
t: 12:42
